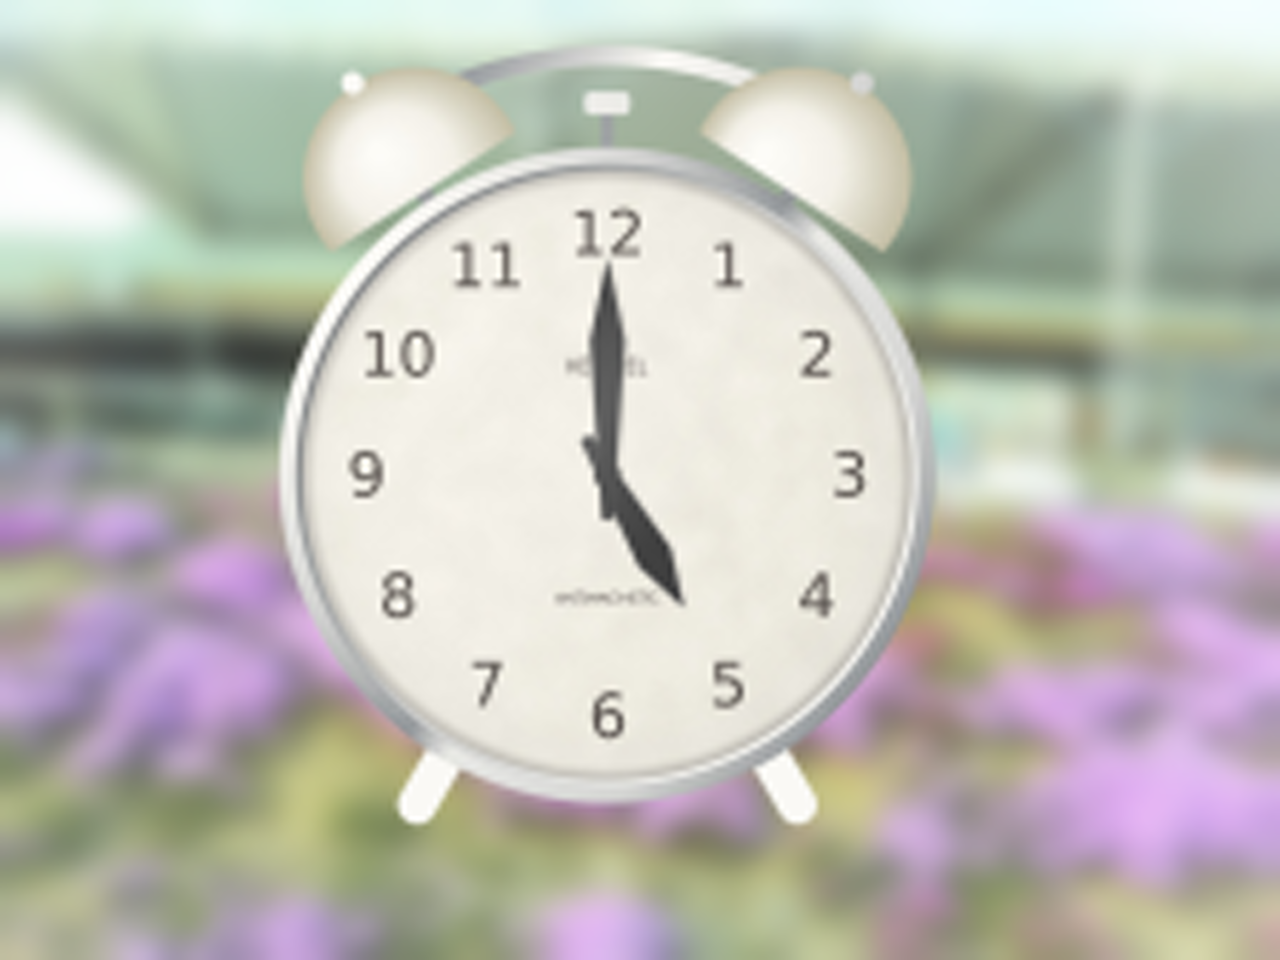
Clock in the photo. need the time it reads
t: 5:00
